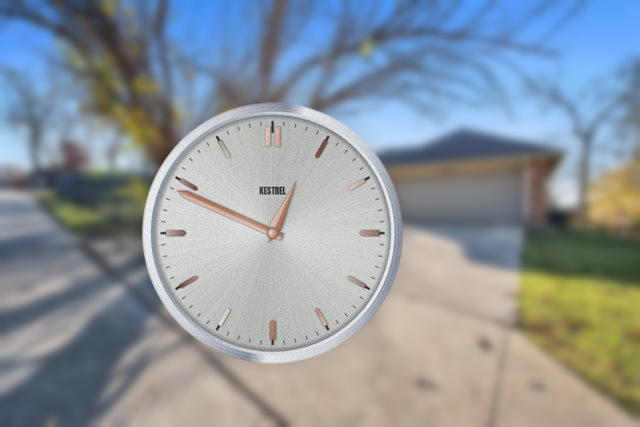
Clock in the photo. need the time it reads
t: 12:49
